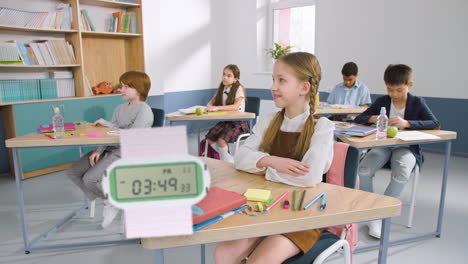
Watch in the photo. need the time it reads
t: 3:49
